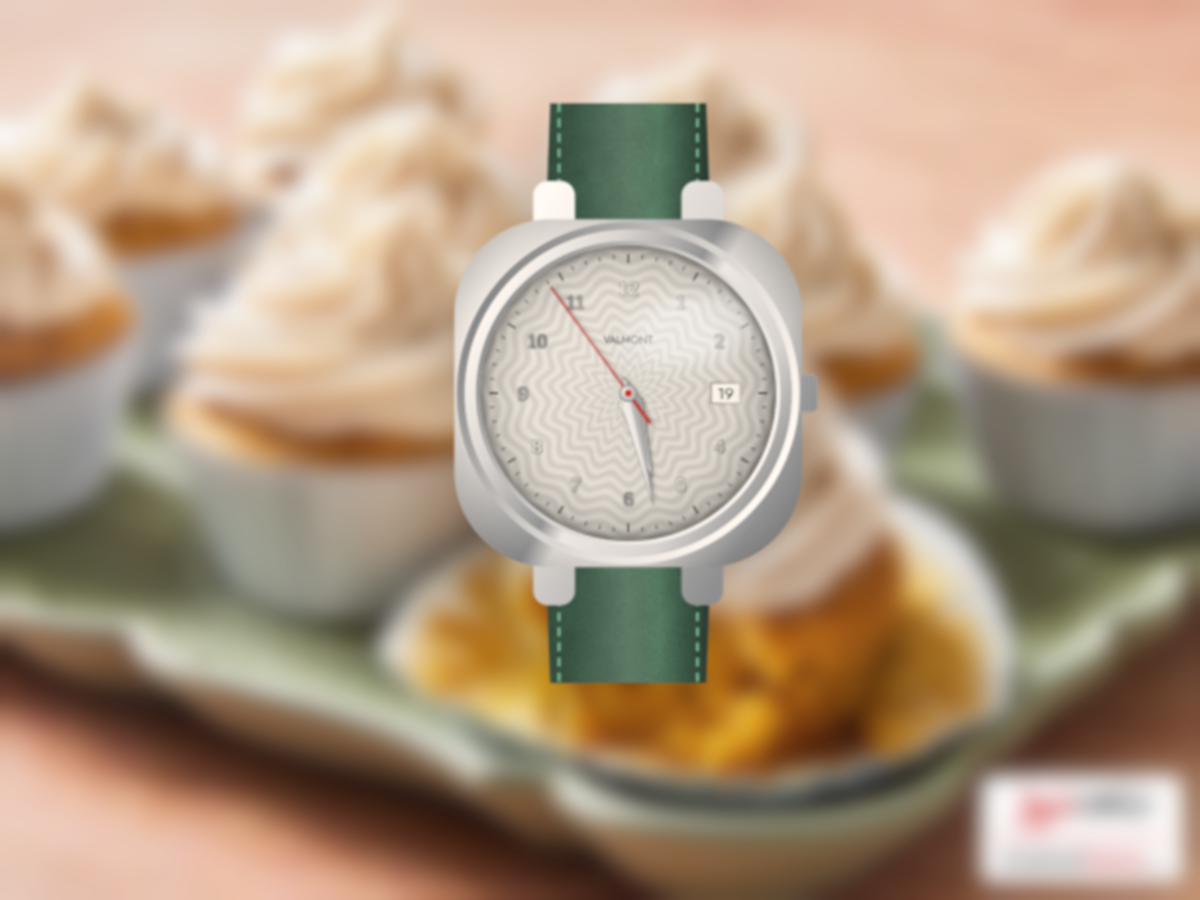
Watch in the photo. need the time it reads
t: 5:27:54
